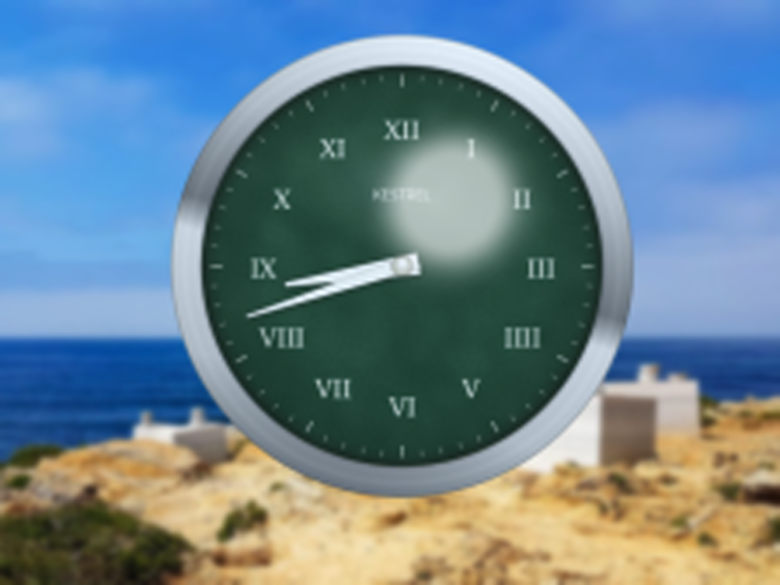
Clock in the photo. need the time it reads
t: 8:42
